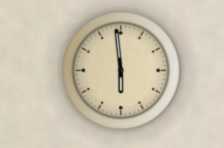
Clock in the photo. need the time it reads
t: 5:59
